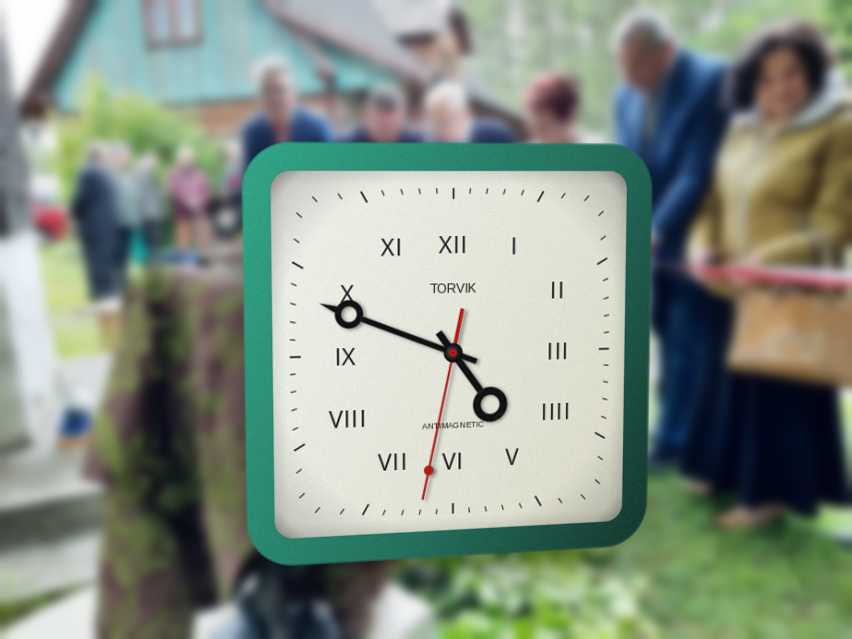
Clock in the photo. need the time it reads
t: 4:48:32
